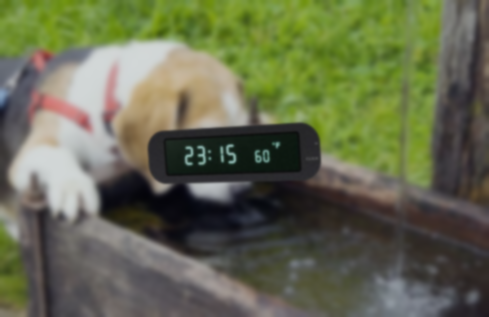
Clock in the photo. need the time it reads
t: 23:15
